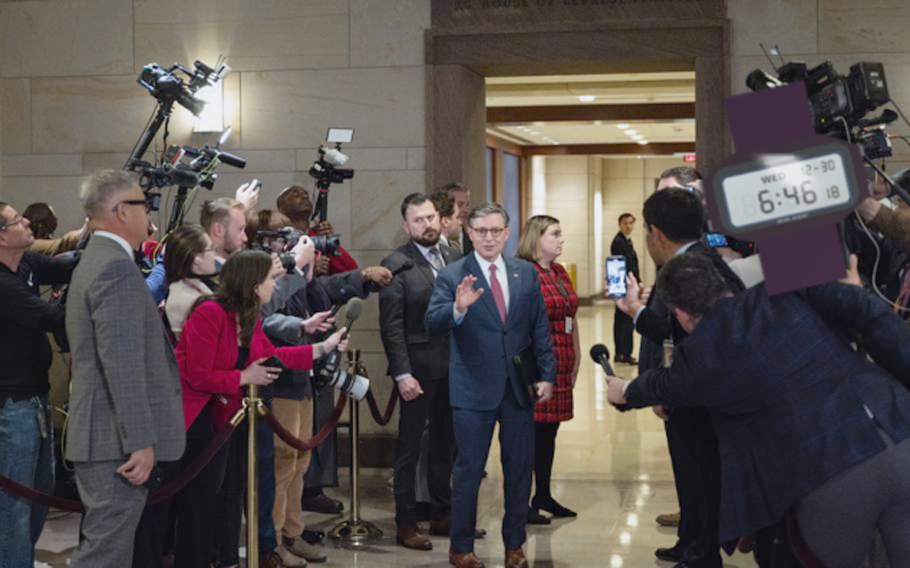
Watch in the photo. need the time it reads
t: 6:46
